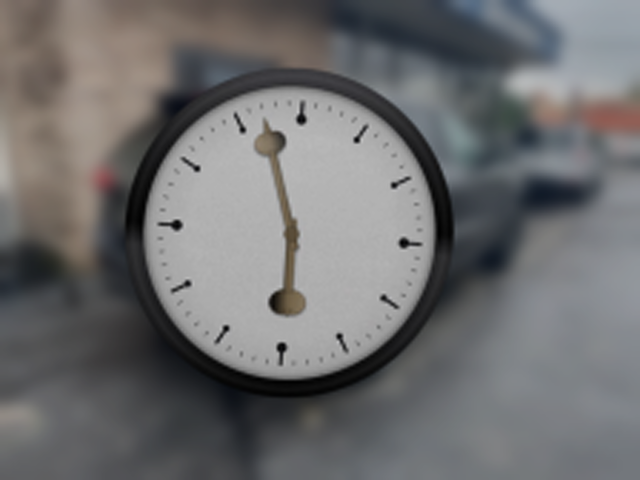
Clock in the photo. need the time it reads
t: 5:57
